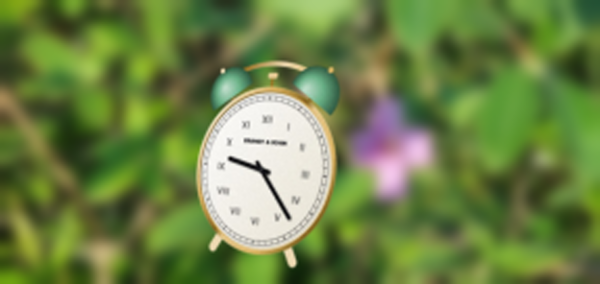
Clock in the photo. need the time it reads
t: 9:23
